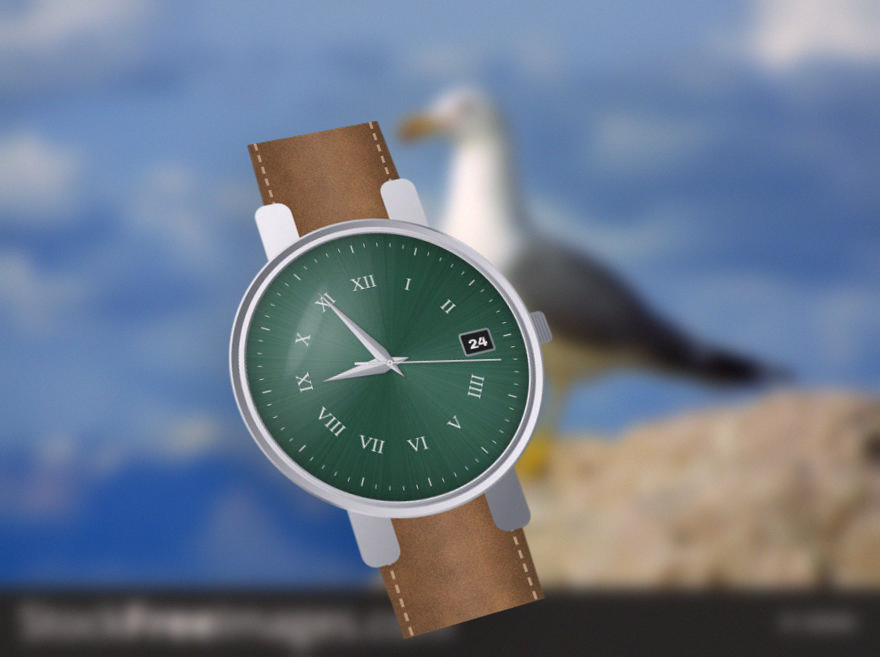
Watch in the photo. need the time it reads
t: 8:55:17
